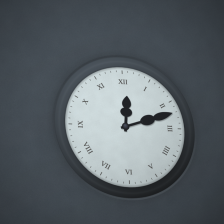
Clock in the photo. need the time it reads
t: 12:12
